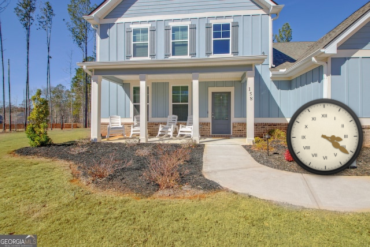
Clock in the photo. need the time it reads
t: 3:21
